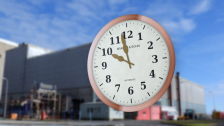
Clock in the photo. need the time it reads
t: 9:58
